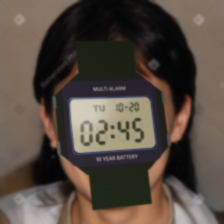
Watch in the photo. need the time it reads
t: 2:45
